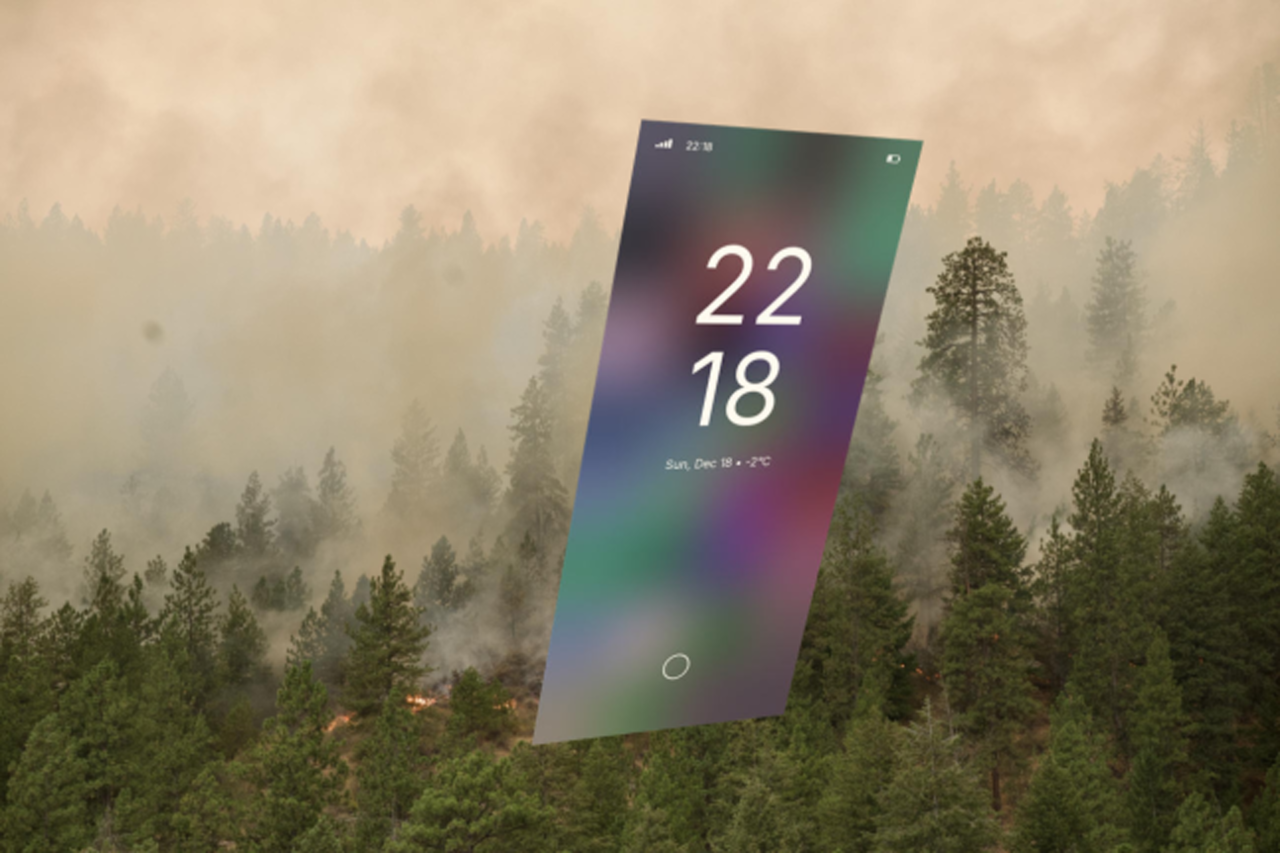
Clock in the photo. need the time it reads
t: 22:18
